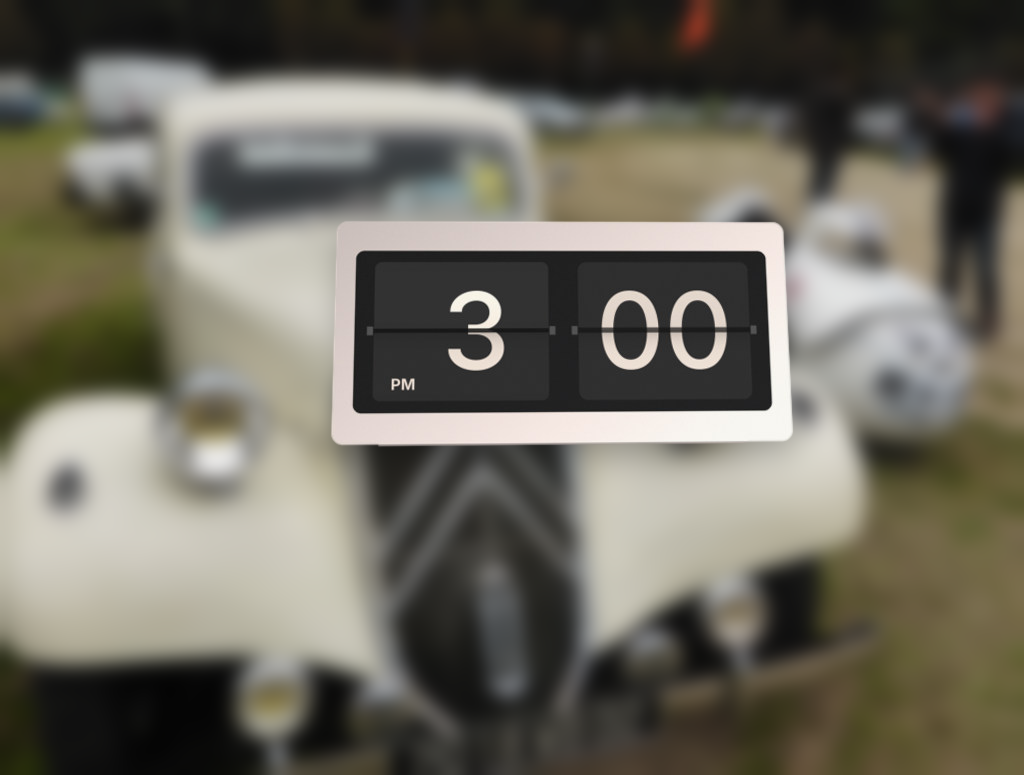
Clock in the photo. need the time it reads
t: 3:00
